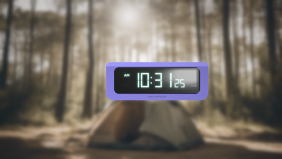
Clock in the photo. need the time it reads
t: 10:31:25
